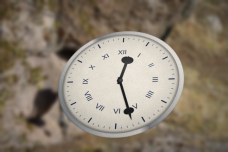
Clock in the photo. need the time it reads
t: 12:27
